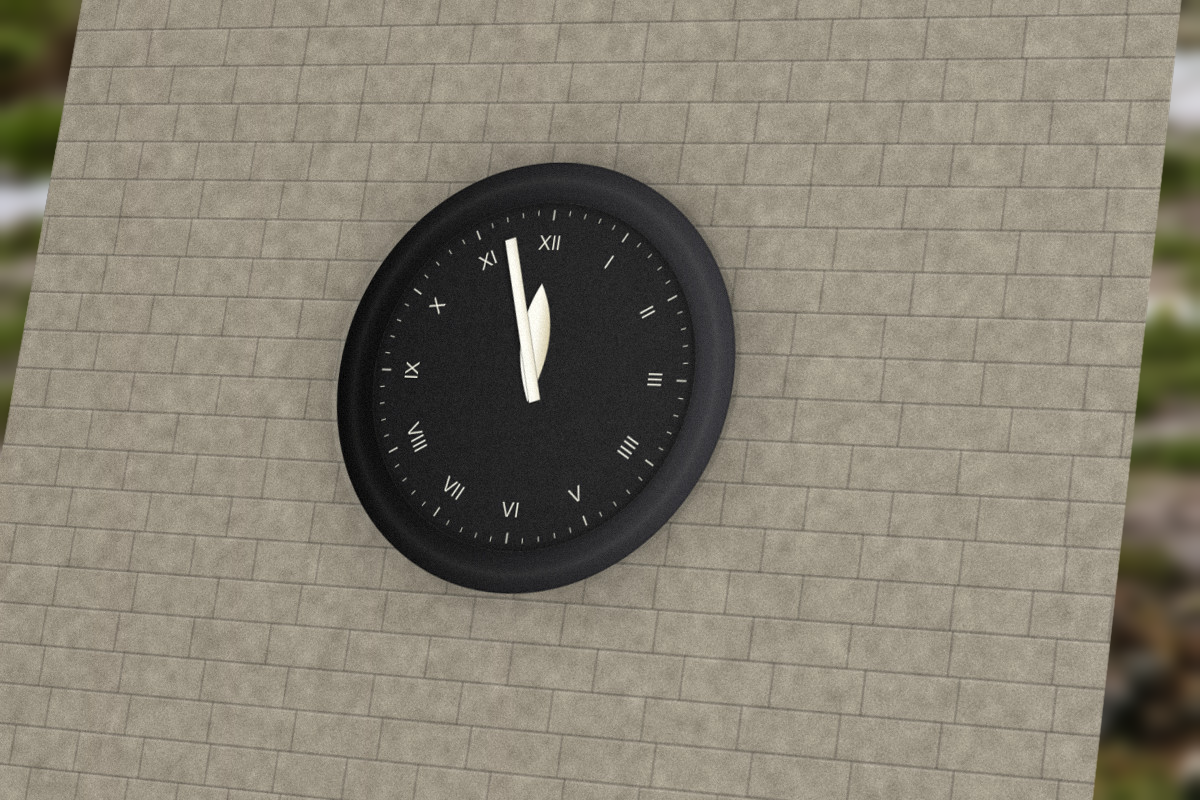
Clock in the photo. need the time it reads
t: 11:57
